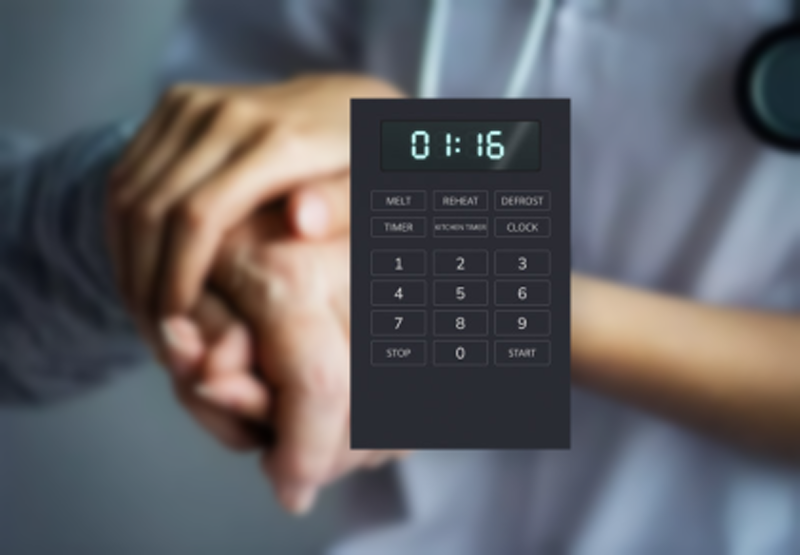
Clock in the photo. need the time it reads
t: 1:16
